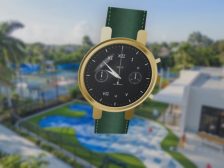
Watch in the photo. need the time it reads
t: 9:52
